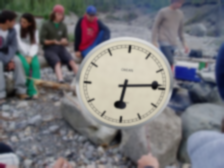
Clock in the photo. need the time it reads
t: 6:14
